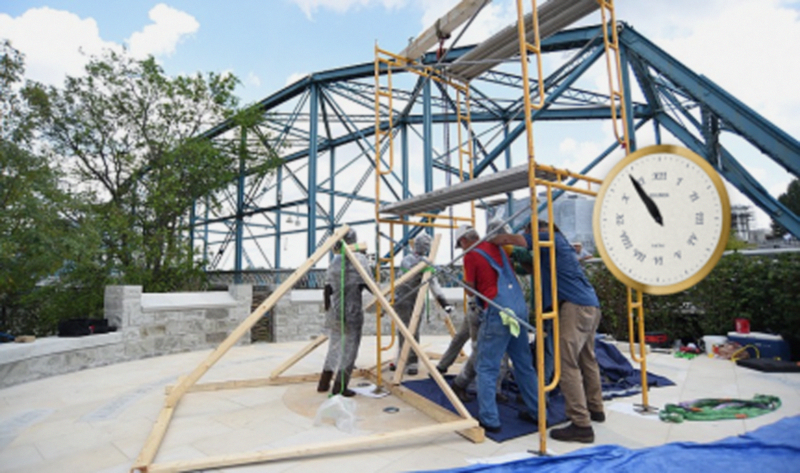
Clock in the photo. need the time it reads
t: 10:54
